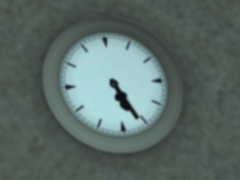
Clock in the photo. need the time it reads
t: 5:26
